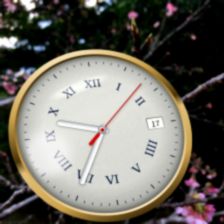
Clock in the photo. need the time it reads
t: 9:35:08
